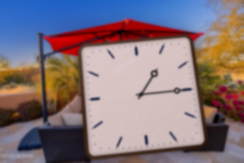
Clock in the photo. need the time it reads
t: 1:15
